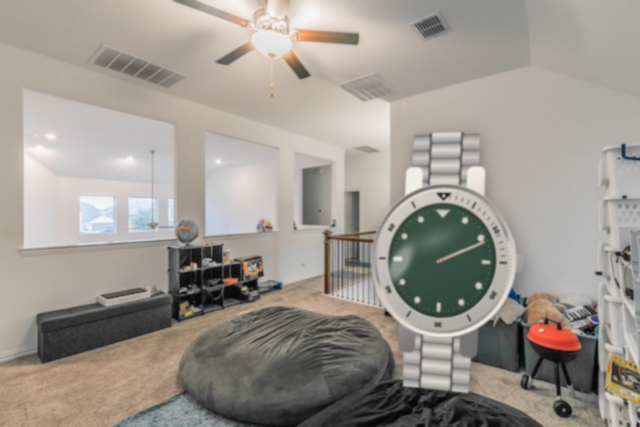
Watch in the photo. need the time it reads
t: 2:11
